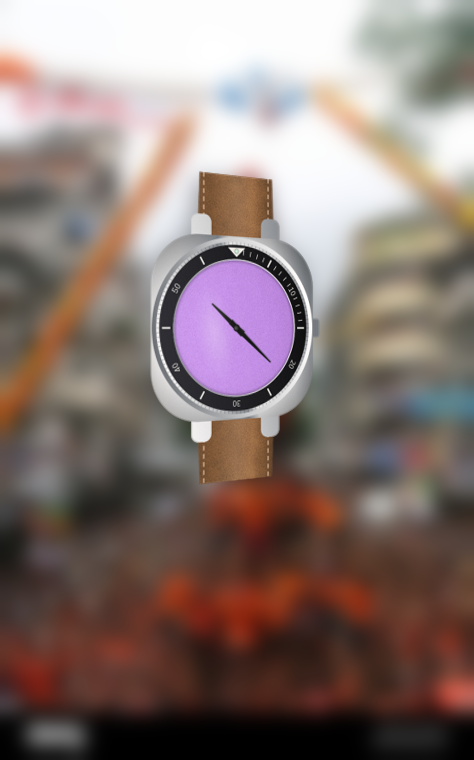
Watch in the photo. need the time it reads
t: 10:22
